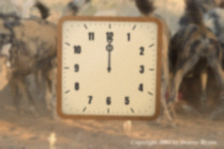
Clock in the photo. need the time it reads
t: 12:00
